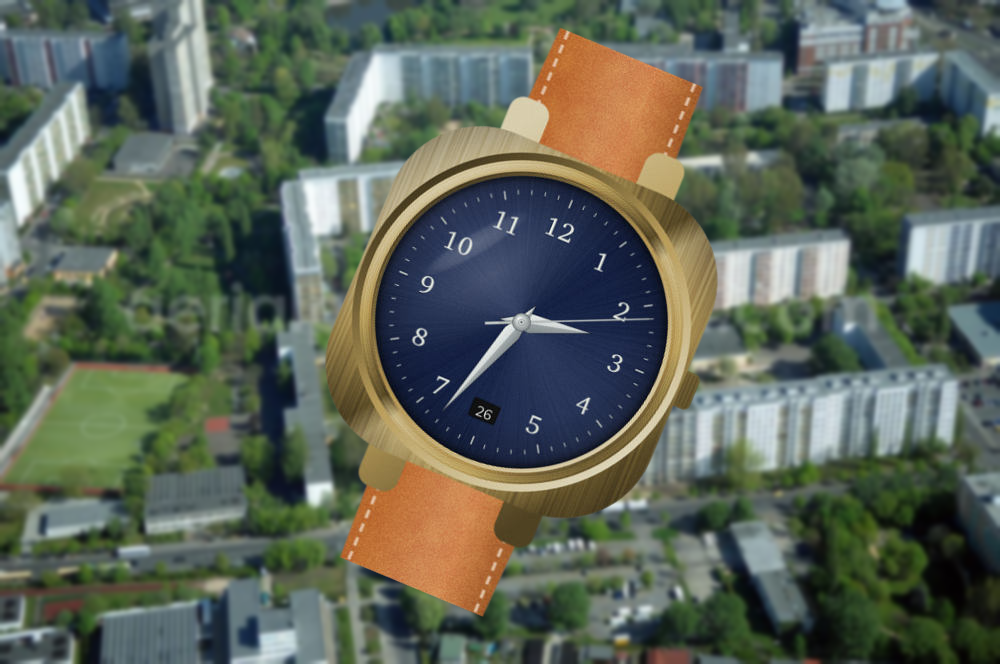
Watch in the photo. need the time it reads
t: 2:33:11
